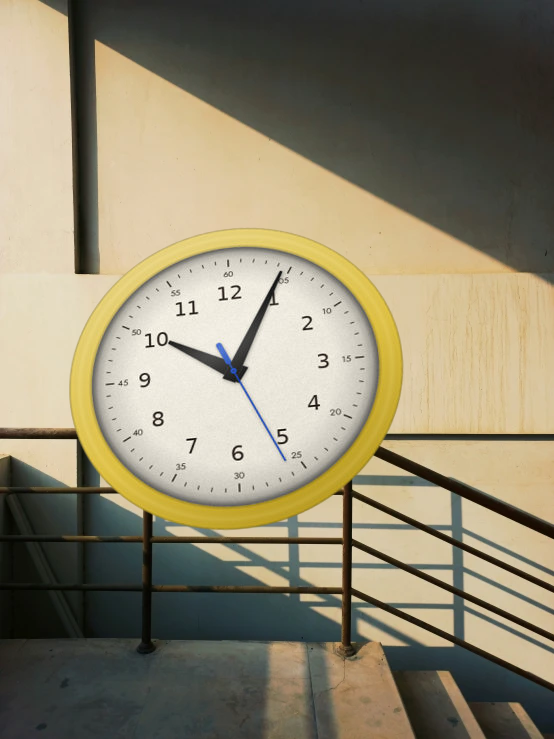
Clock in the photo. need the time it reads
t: 10:04:26
